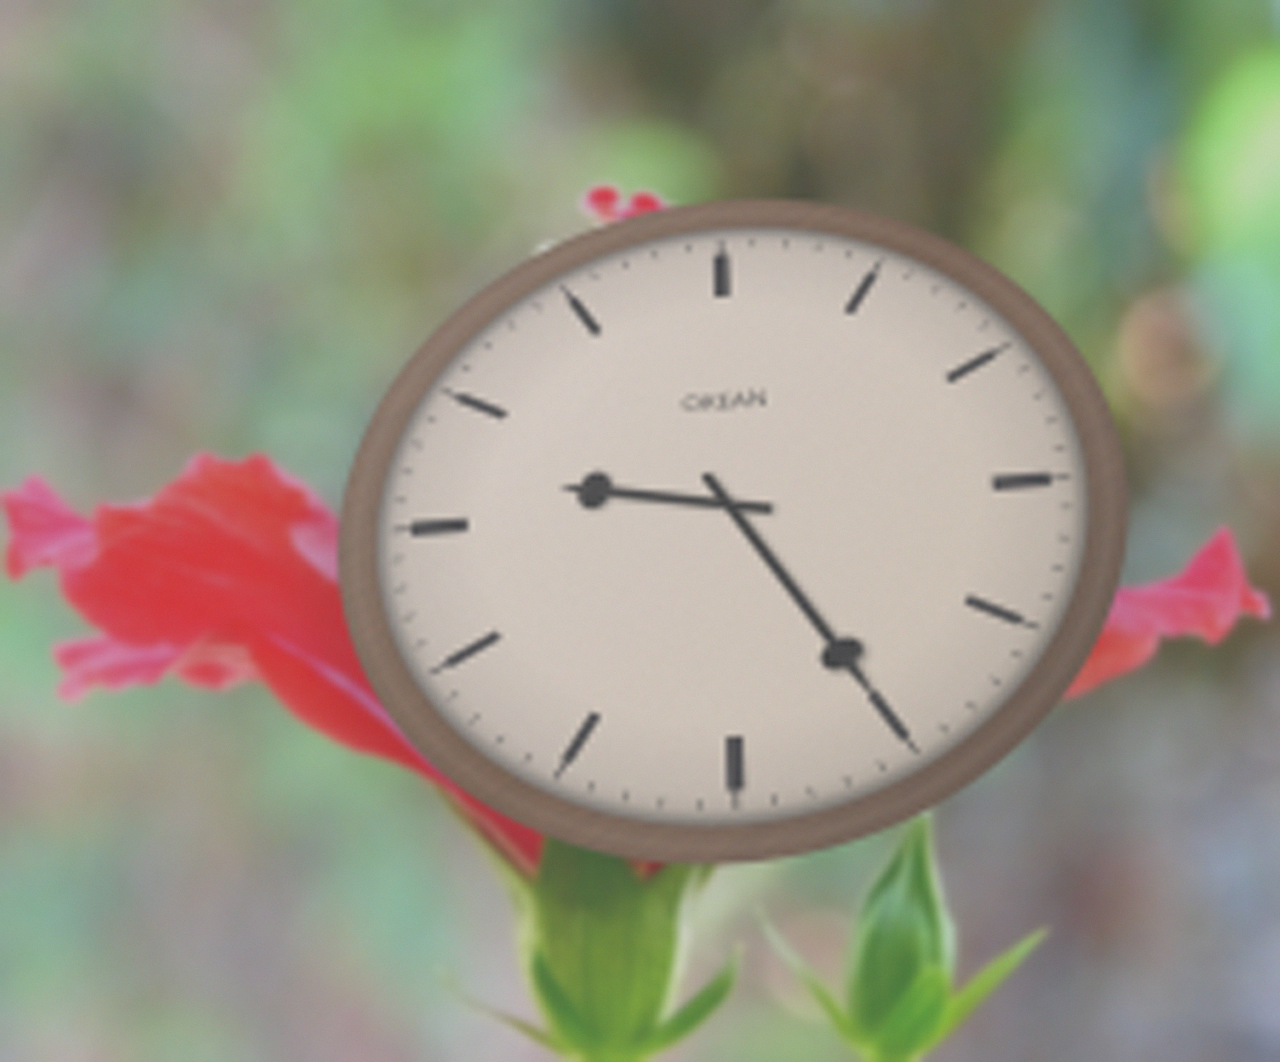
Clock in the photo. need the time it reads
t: 9:25
